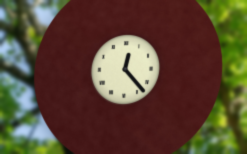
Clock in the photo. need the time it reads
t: 12:23
